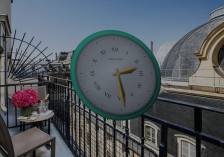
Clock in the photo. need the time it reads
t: 2:29
